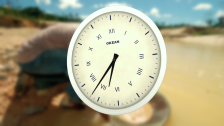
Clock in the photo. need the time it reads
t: 6:37
